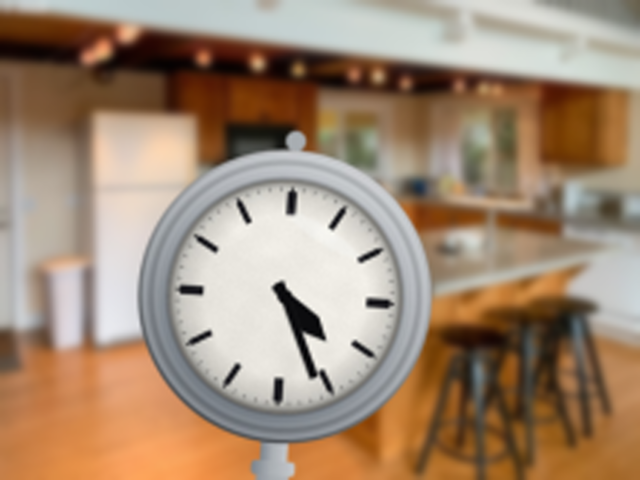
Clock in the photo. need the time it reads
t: 4:26
